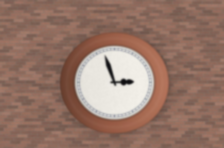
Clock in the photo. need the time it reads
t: 2:57
